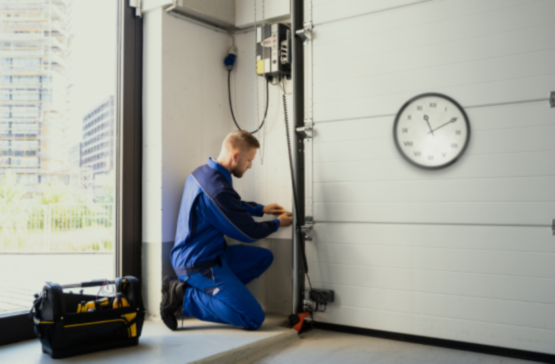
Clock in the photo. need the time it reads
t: 11:10
